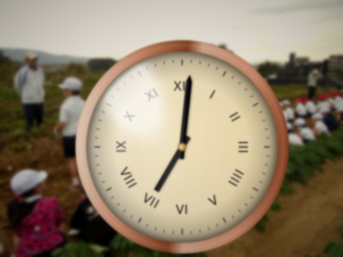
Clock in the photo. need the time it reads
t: 7:01
